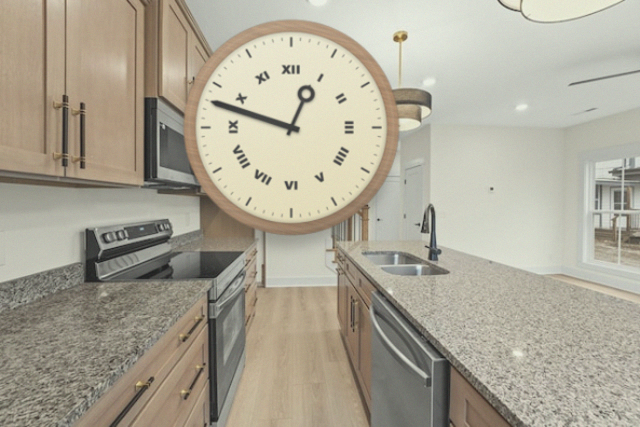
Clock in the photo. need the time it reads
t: 12:48
